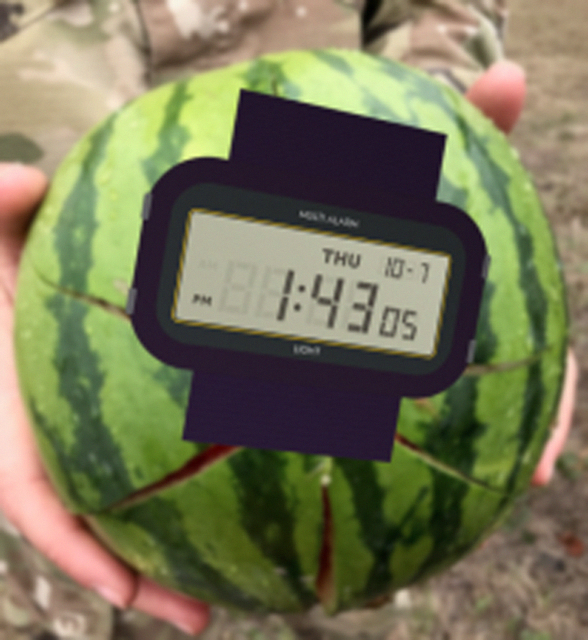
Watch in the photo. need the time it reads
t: 1:43:05
